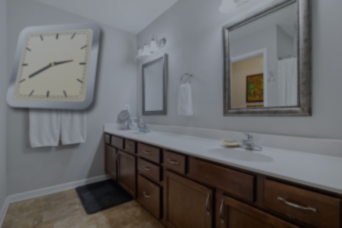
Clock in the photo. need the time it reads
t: 2:40
